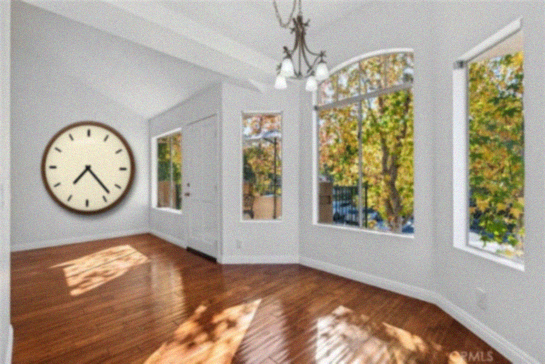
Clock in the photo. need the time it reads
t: 7:23
